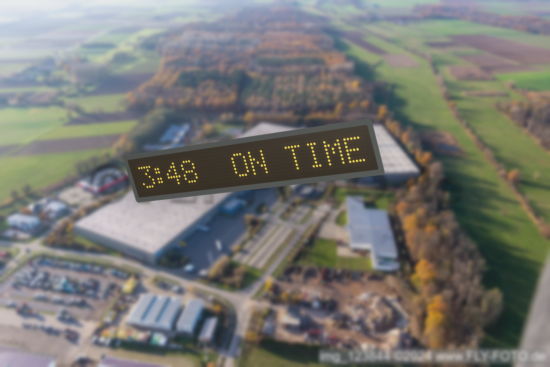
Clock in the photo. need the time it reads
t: 3:48
